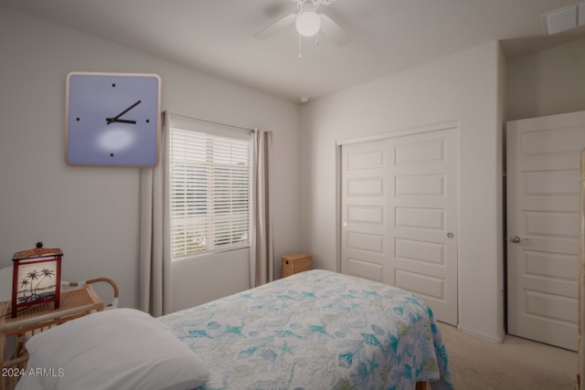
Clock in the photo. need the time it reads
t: 3:09
